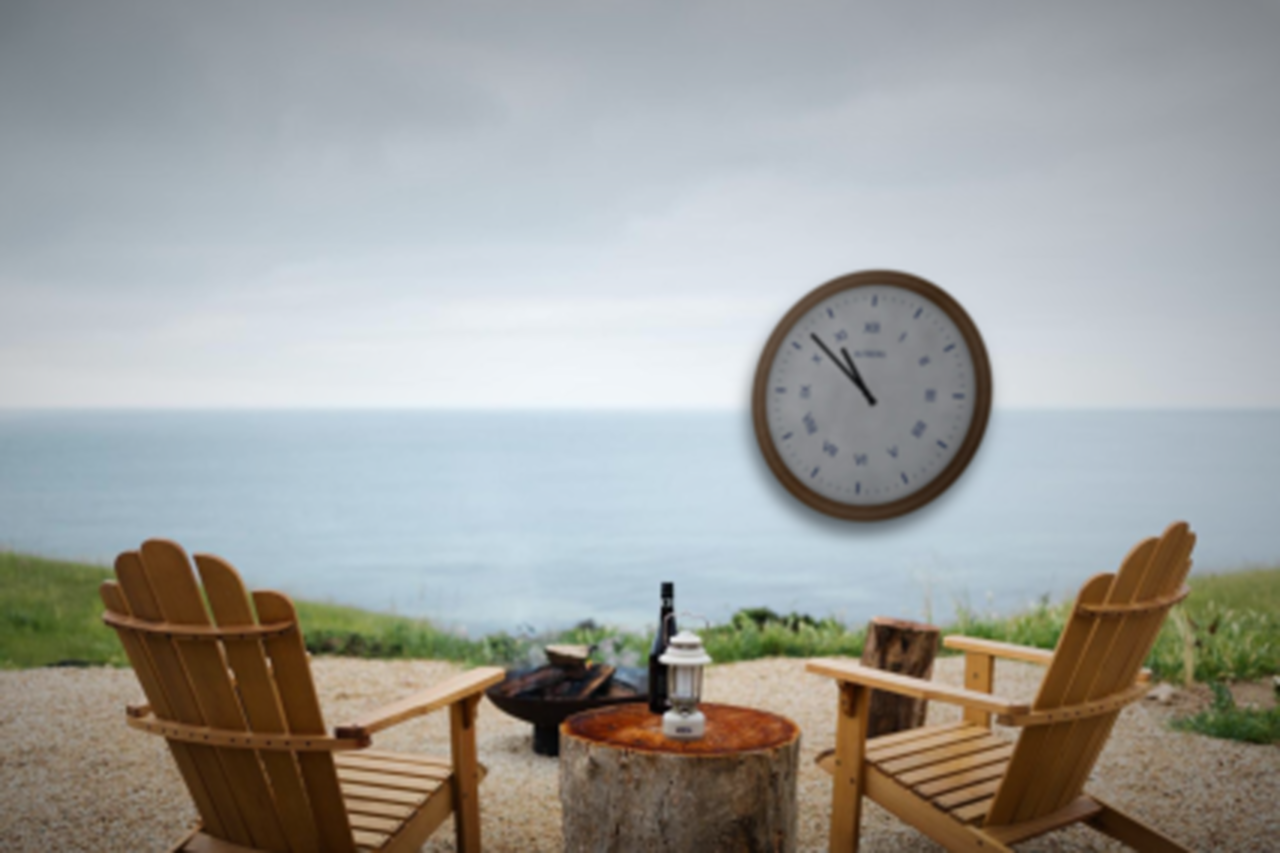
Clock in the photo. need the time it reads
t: 10:52
